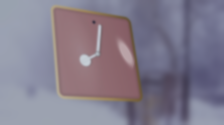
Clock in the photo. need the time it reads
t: 8:02
